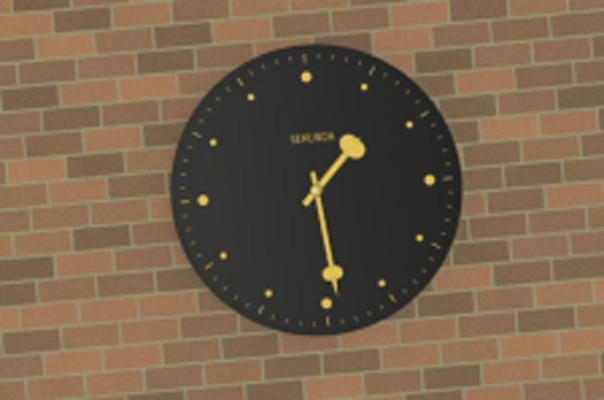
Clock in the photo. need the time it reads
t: 1:29
